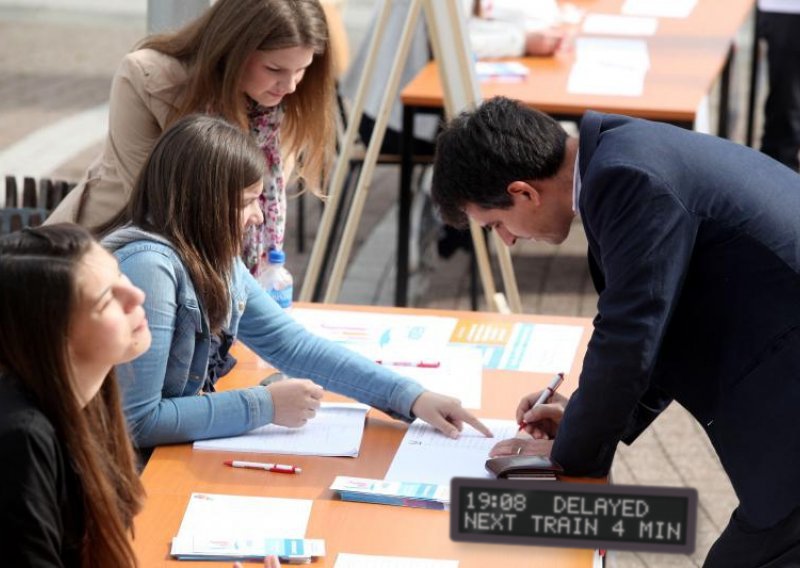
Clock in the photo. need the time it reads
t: 19:08
